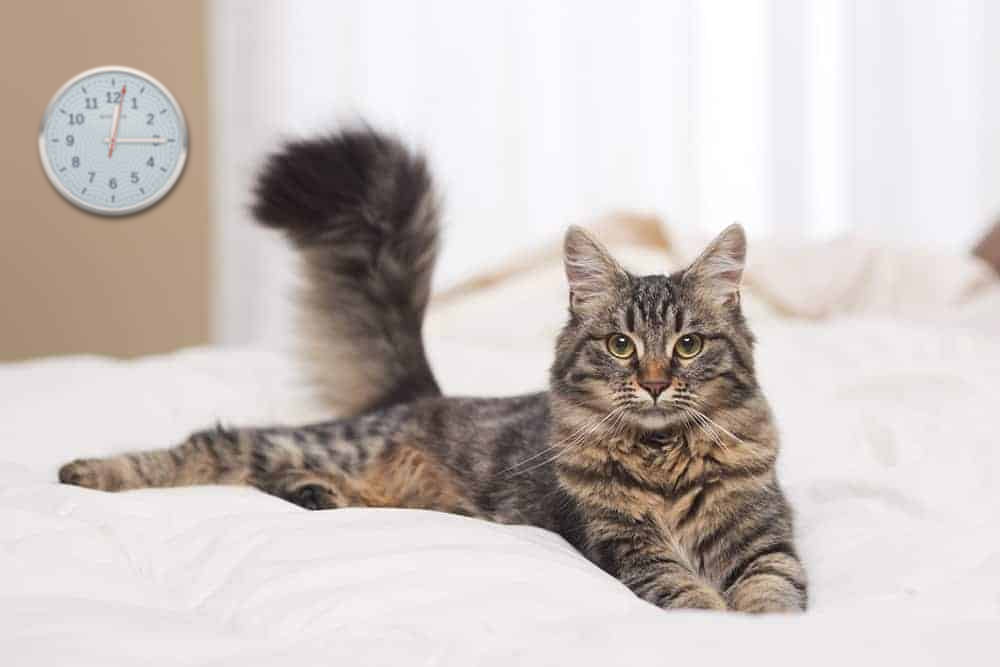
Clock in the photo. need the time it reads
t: 12:15:02
